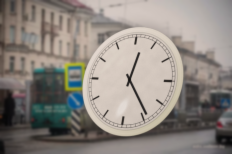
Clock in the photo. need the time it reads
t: 12:24
